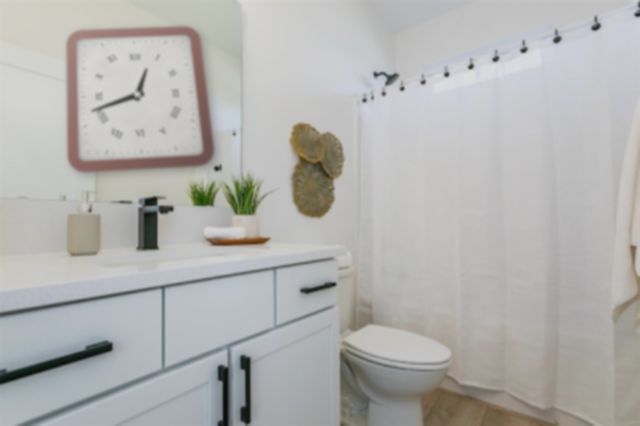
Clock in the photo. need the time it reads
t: 12:42
